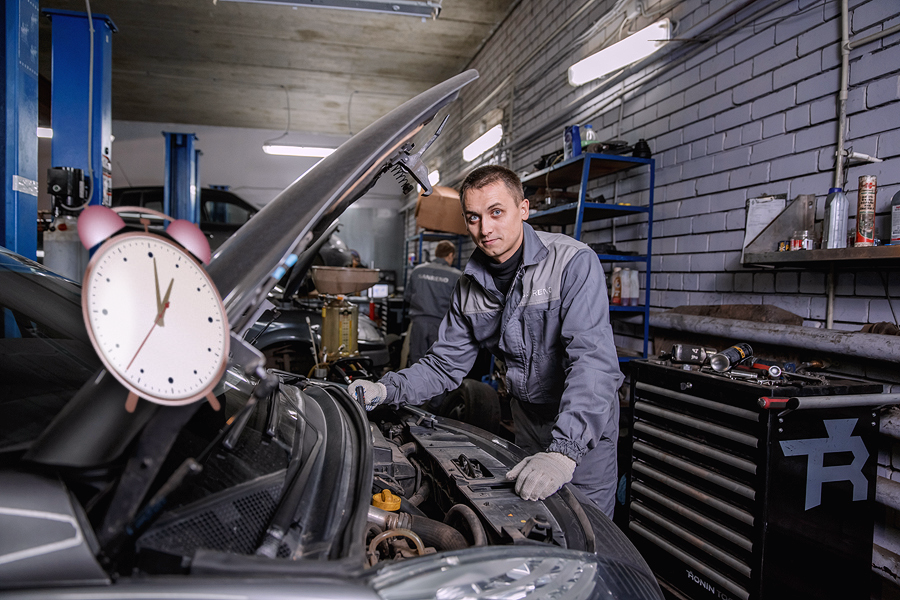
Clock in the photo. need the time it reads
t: 1:00:37
